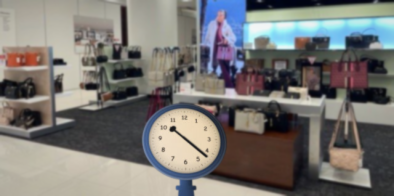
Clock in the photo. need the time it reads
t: 10:22
